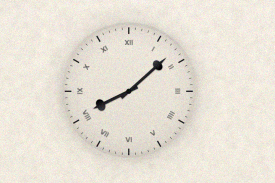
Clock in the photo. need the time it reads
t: 8:08
